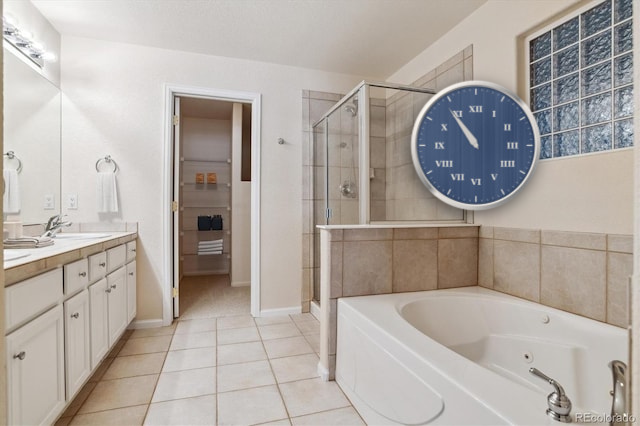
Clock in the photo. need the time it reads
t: 10:54
